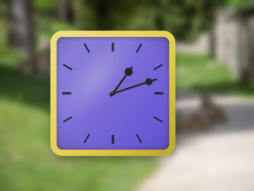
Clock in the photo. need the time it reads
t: 1:12
